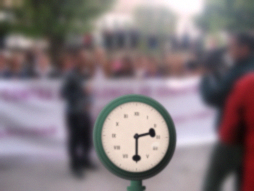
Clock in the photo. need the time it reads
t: 2:30
